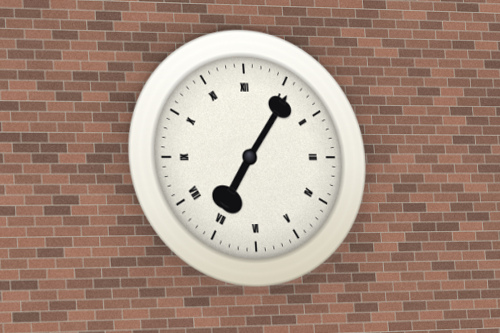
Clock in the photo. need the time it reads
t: 7:06
